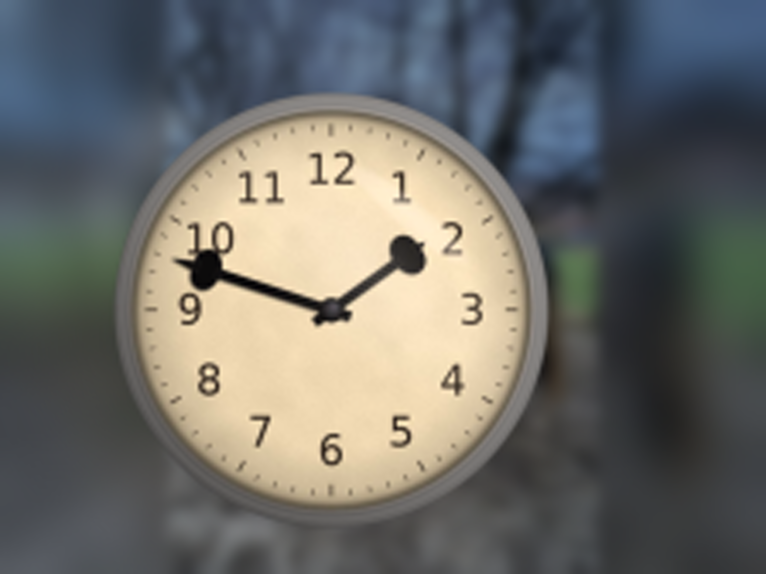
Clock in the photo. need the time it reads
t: 1:48
